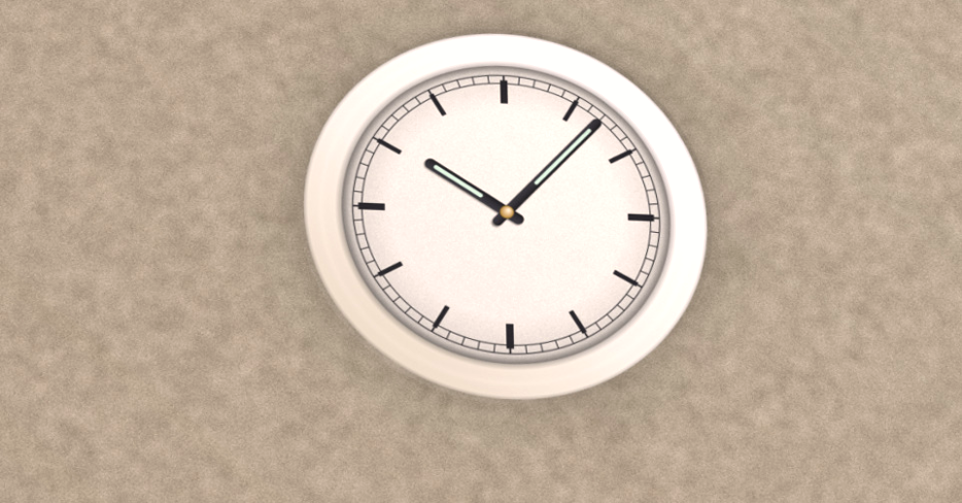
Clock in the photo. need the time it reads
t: 10:07
